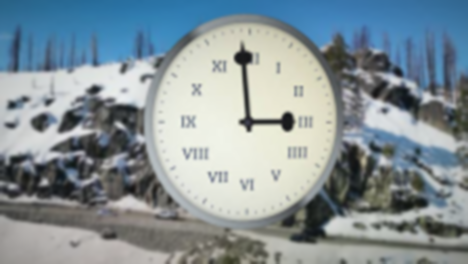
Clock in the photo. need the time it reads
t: 2:59
